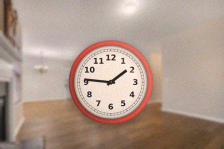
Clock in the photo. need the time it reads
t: 1:46
